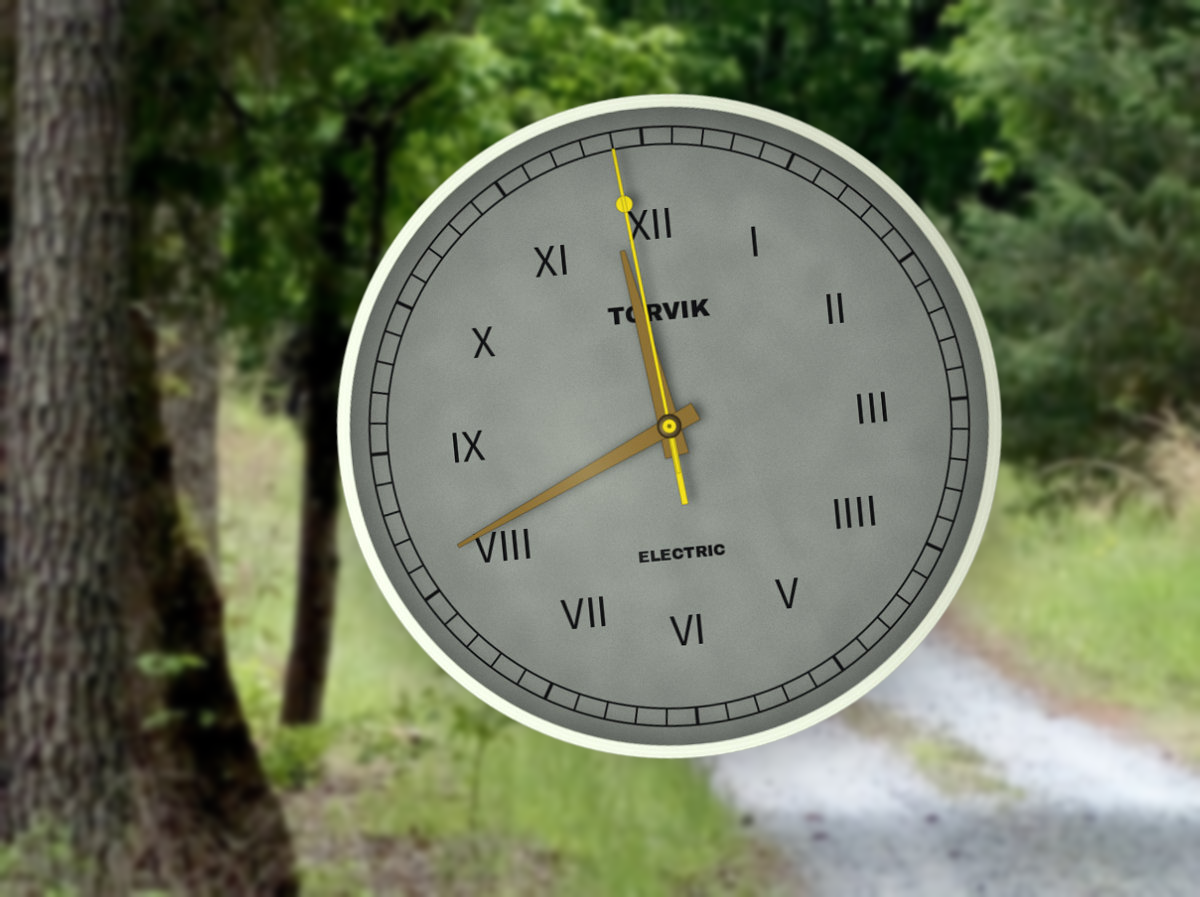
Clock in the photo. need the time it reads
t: 11:40:59
